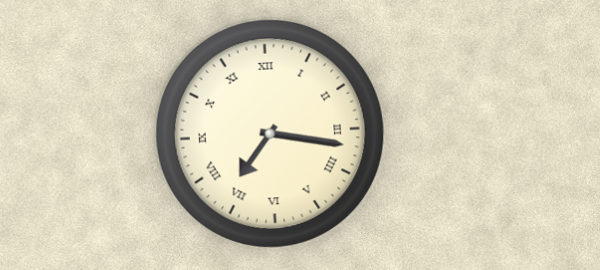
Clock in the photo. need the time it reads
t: 7:17
